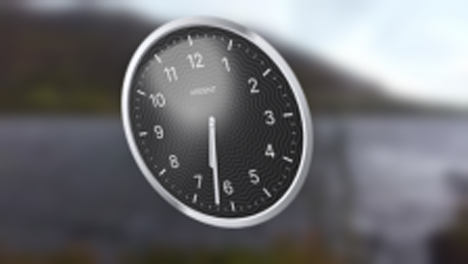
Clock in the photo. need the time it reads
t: 6:32
